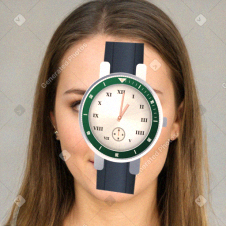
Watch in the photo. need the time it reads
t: 1:01
